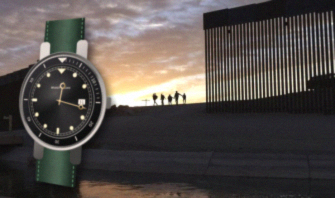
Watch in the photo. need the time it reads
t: 12:17
